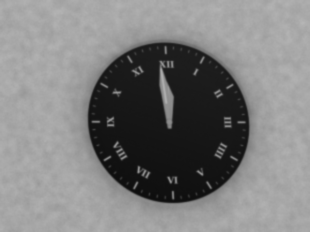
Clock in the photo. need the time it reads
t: 11:59
